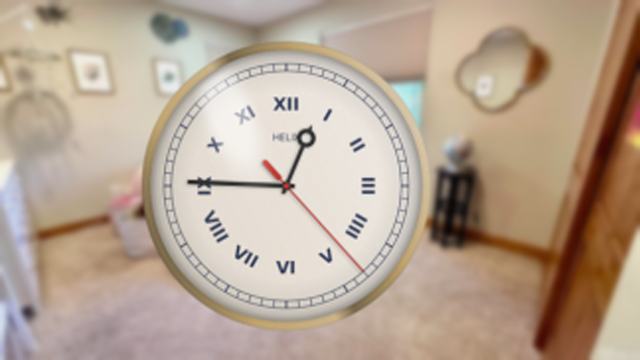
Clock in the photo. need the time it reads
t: 12:45:23
